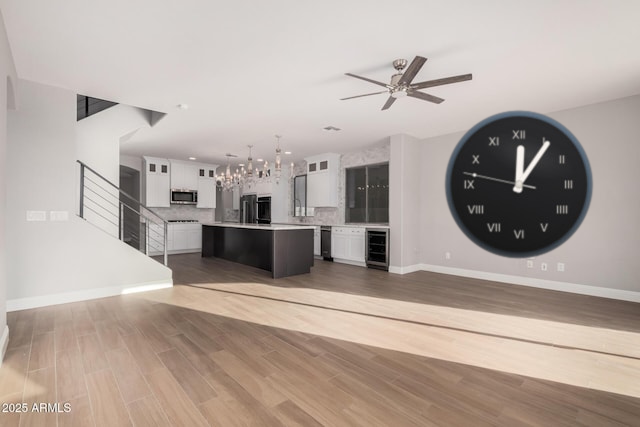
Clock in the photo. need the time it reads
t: 12:05:47
